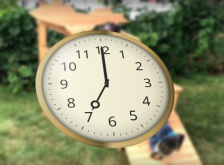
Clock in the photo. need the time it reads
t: 7:00
